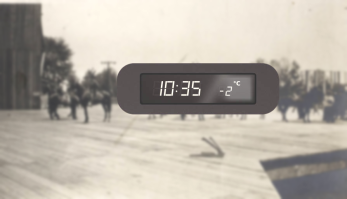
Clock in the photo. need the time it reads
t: 10:35
